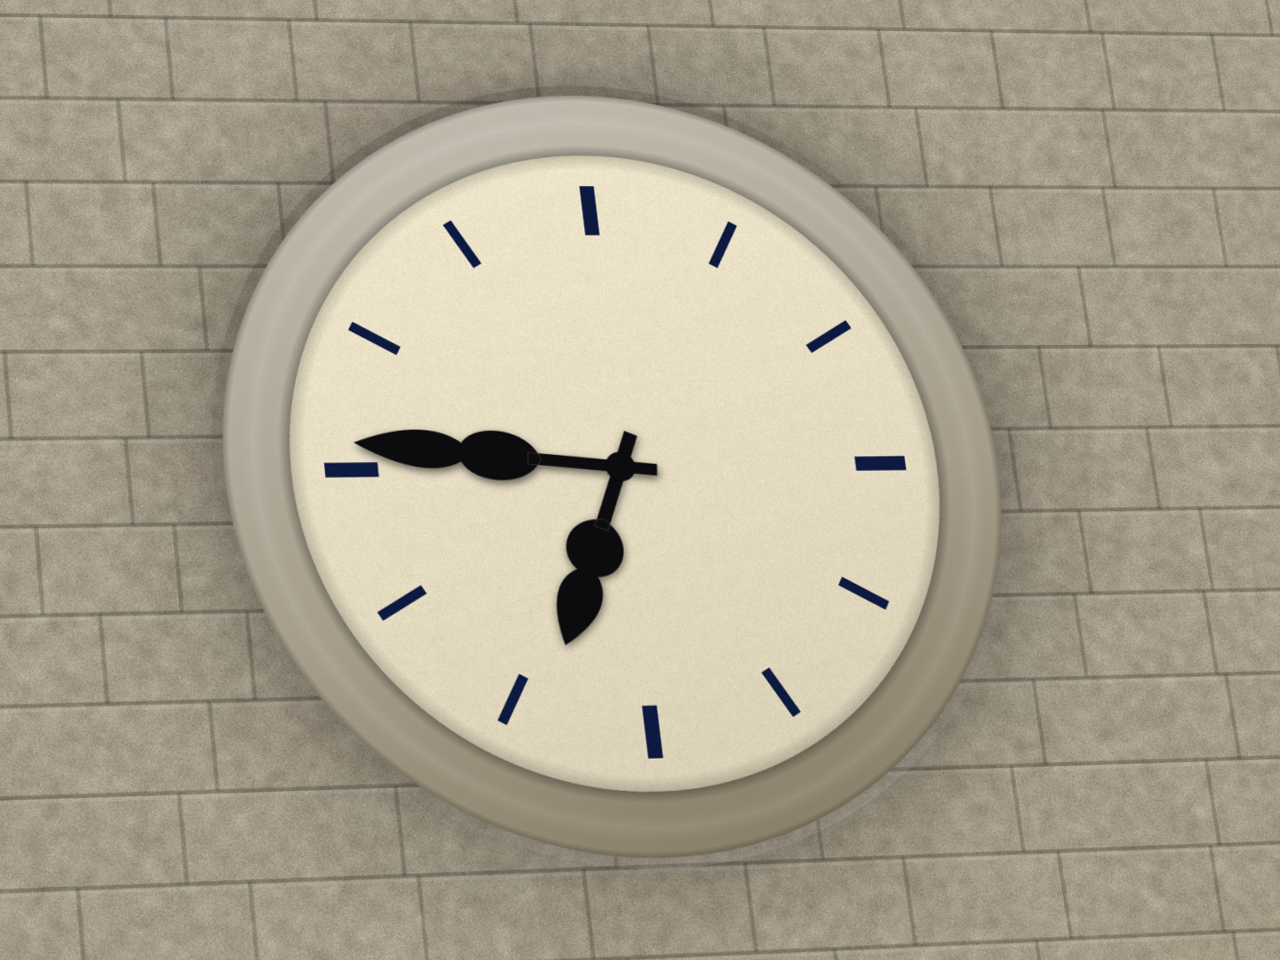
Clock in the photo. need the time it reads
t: 6:46
